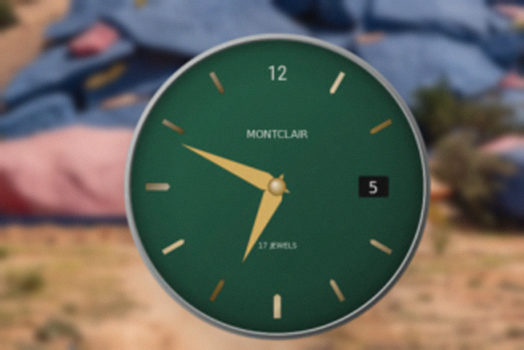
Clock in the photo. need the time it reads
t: 6:49
